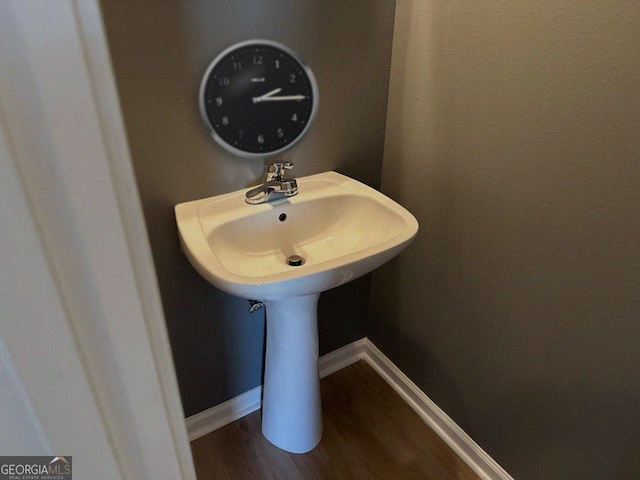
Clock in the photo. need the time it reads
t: 2:15
